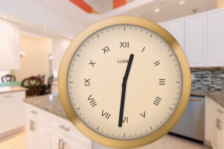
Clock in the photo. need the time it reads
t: 12:31
